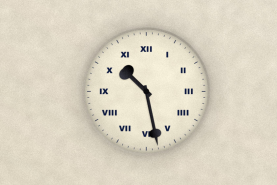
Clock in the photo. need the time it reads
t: 10:28
